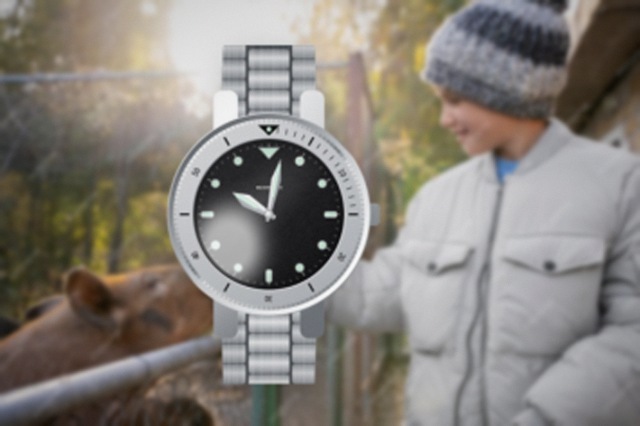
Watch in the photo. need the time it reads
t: 10:02
